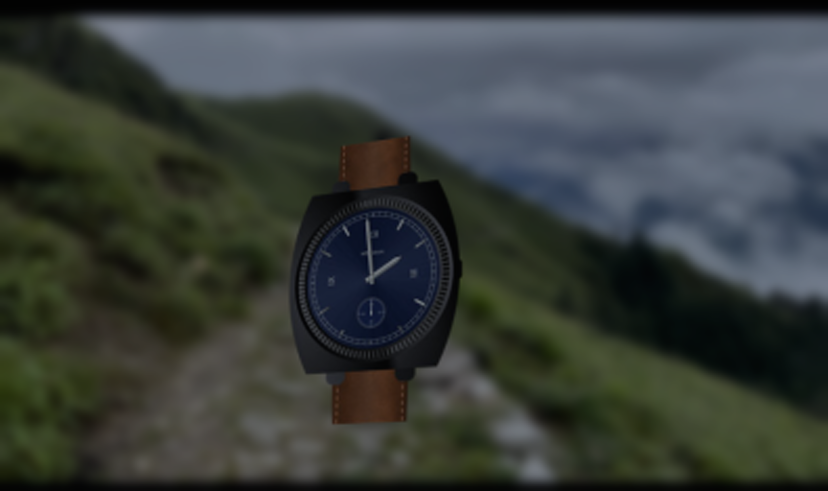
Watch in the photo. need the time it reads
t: 1:59
